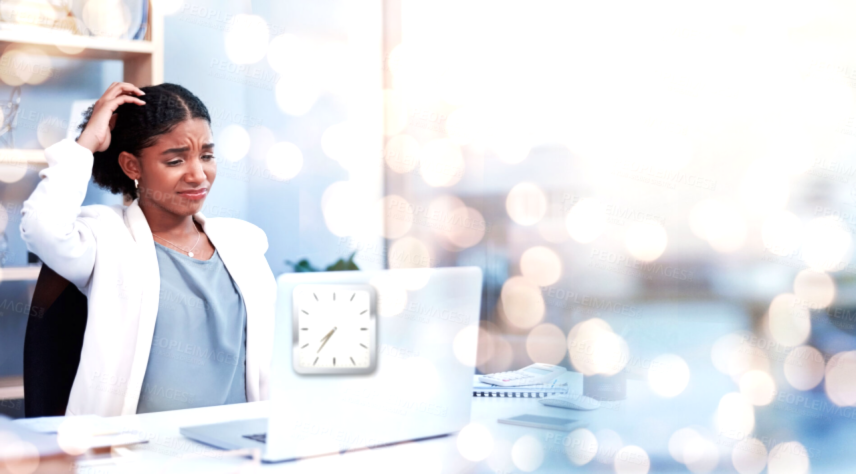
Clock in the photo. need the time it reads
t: 7:36
